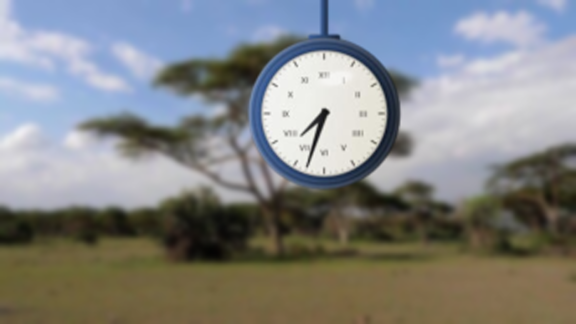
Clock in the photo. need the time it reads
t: 7:33
